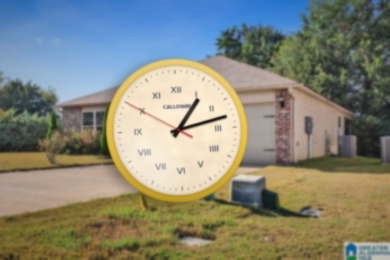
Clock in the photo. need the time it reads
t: 1:12:50
